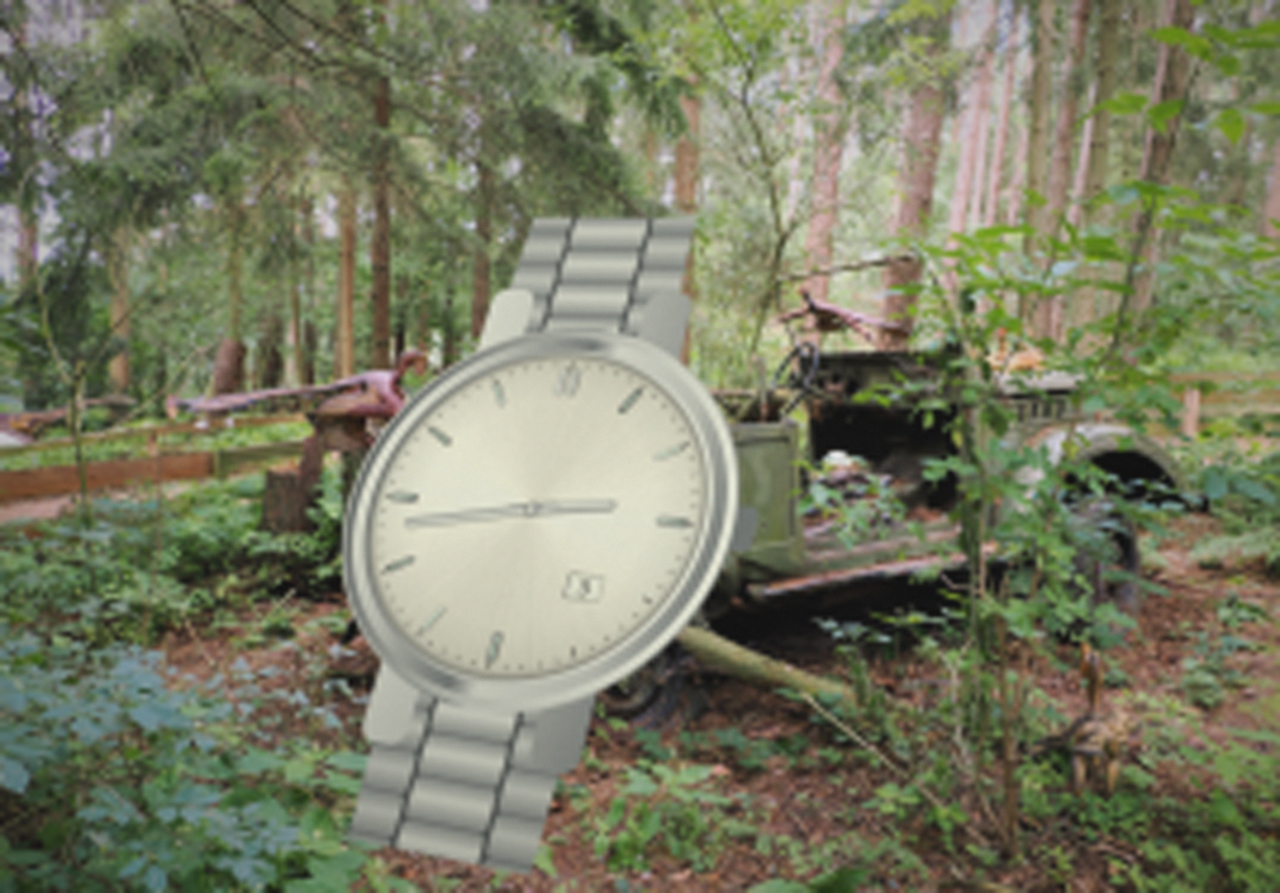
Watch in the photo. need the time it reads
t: 2:43
